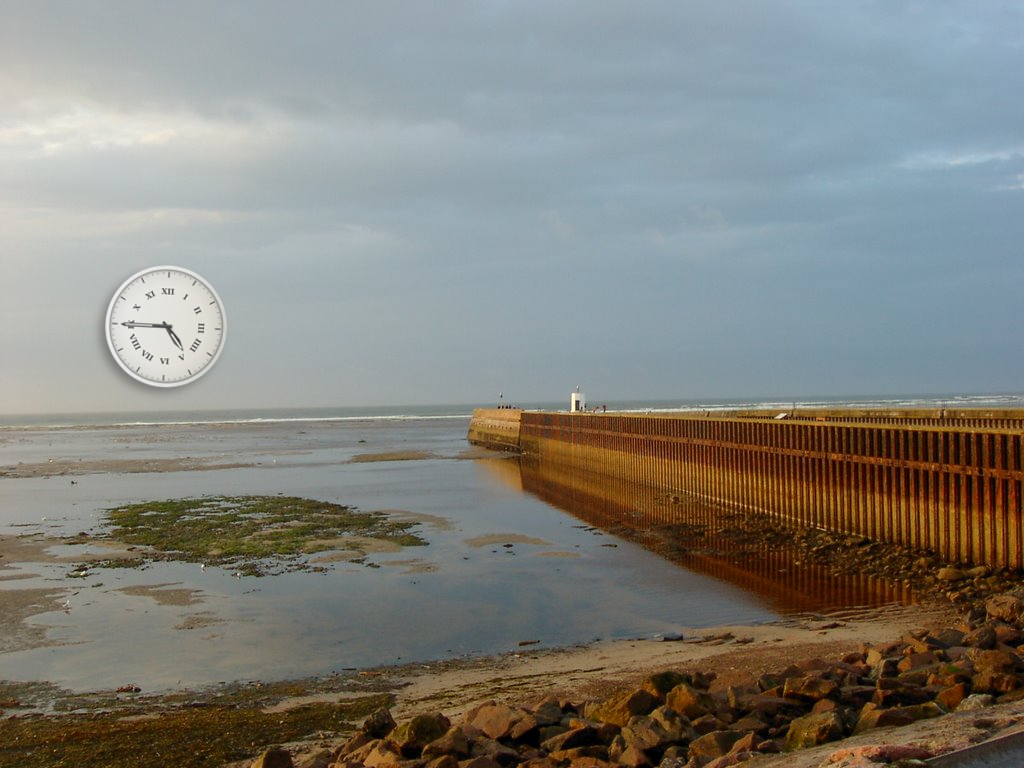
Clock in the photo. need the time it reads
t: 4:45
